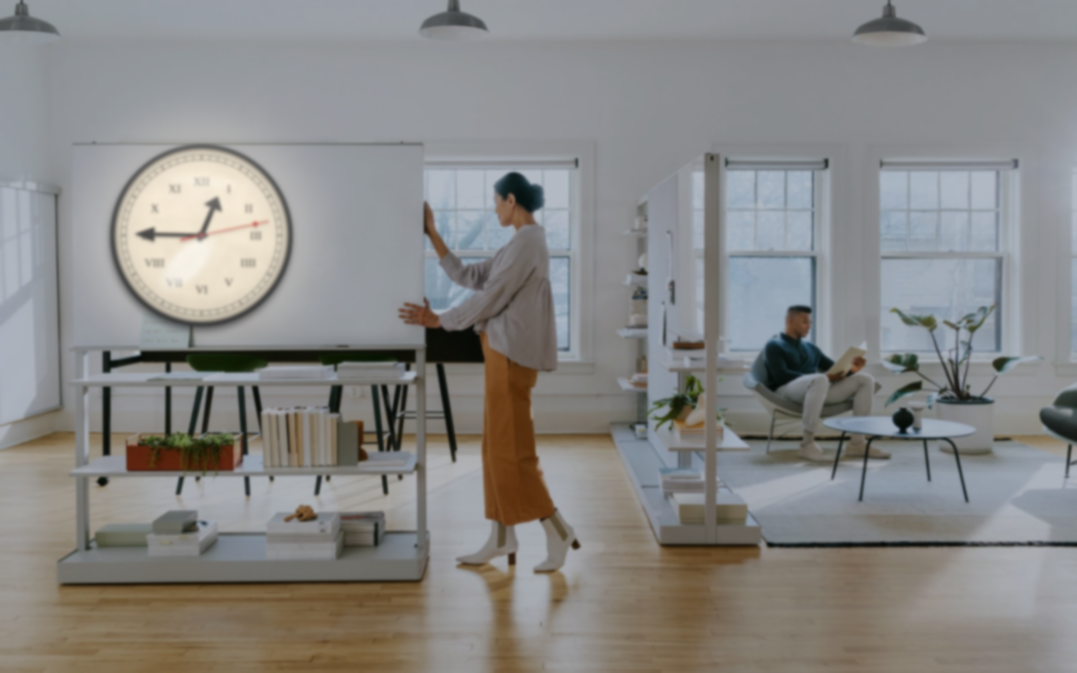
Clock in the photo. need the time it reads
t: 12:45:13
